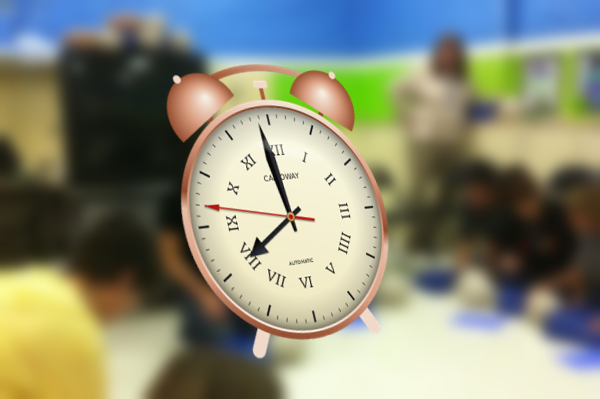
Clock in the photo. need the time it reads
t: 7:58:47
